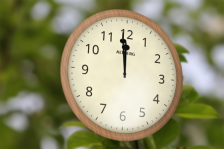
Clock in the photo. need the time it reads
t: 11:59
